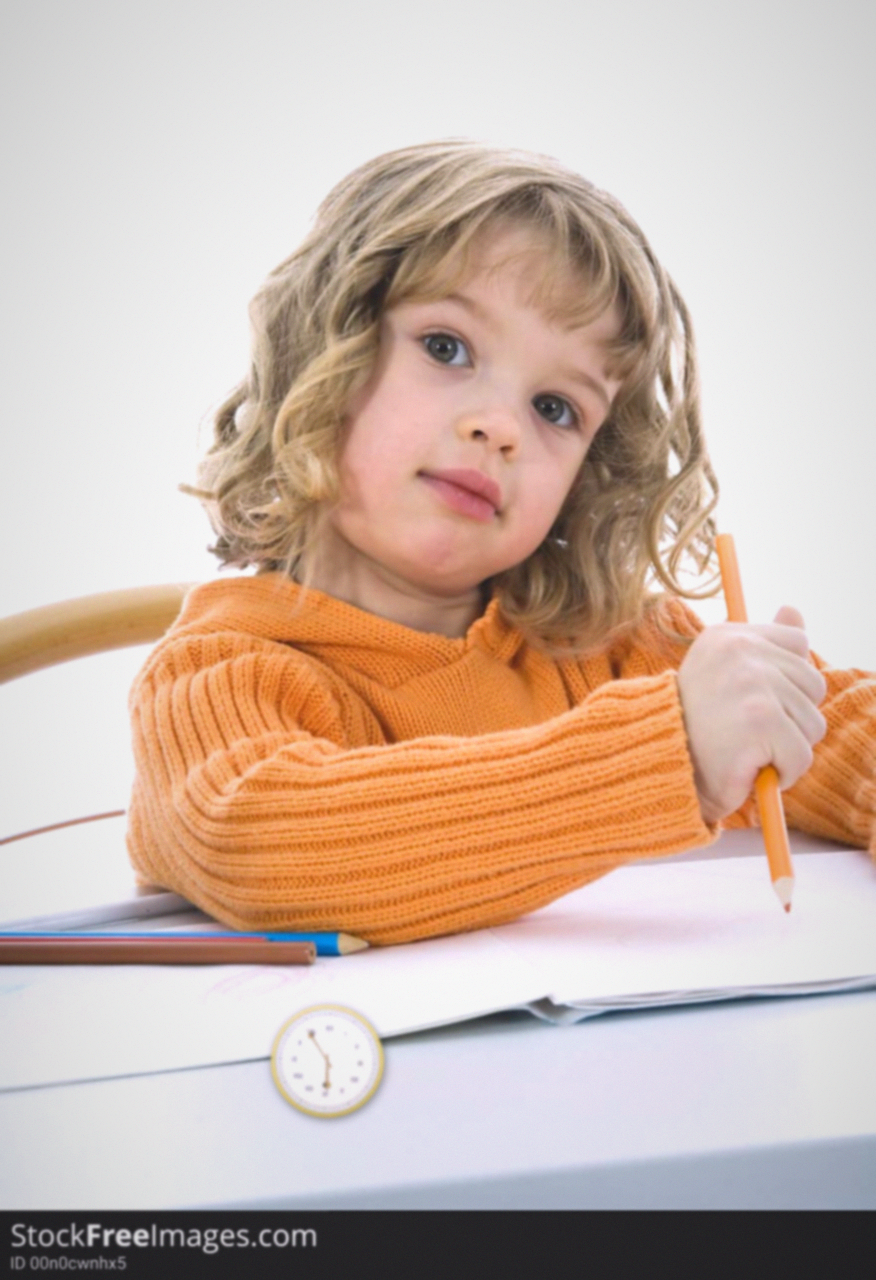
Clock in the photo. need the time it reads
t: 5:54
